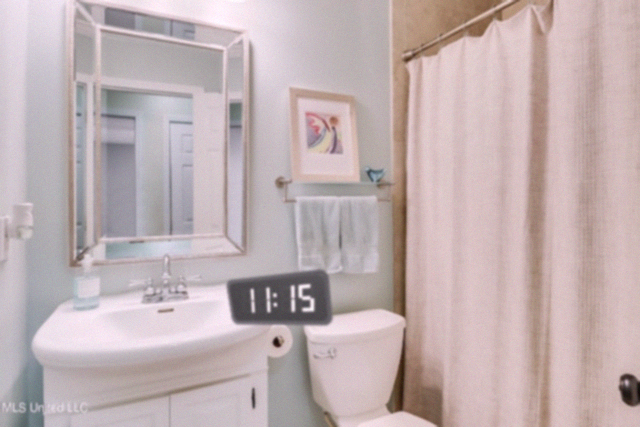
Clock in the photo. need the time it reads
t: 11:15
